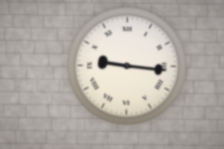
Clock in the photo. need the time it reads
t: 9:16
